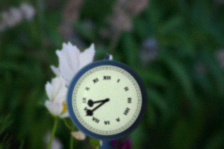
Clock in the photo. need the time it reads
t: 8:39
